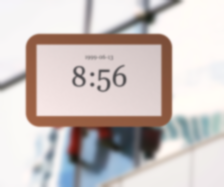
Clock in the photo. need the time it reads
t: 8:56
